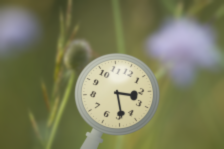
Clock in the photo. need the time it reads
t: 2:24
